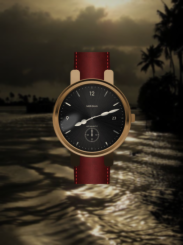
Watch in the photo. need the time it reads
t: 8:12
